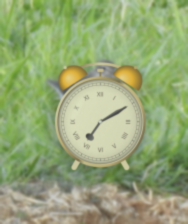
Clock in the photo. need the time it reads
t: 7:10
